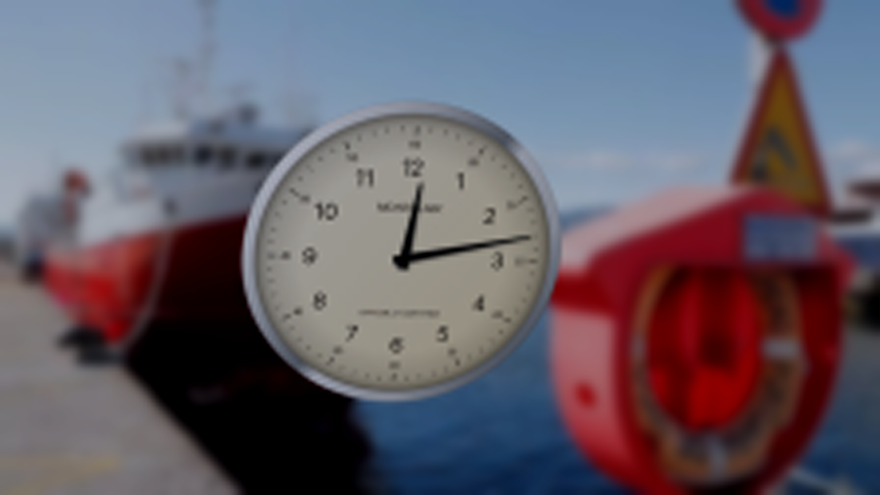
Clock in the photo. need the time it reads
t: 12:13
